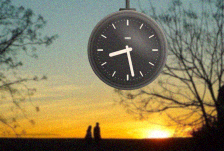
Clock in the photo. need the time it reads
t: 8:28
